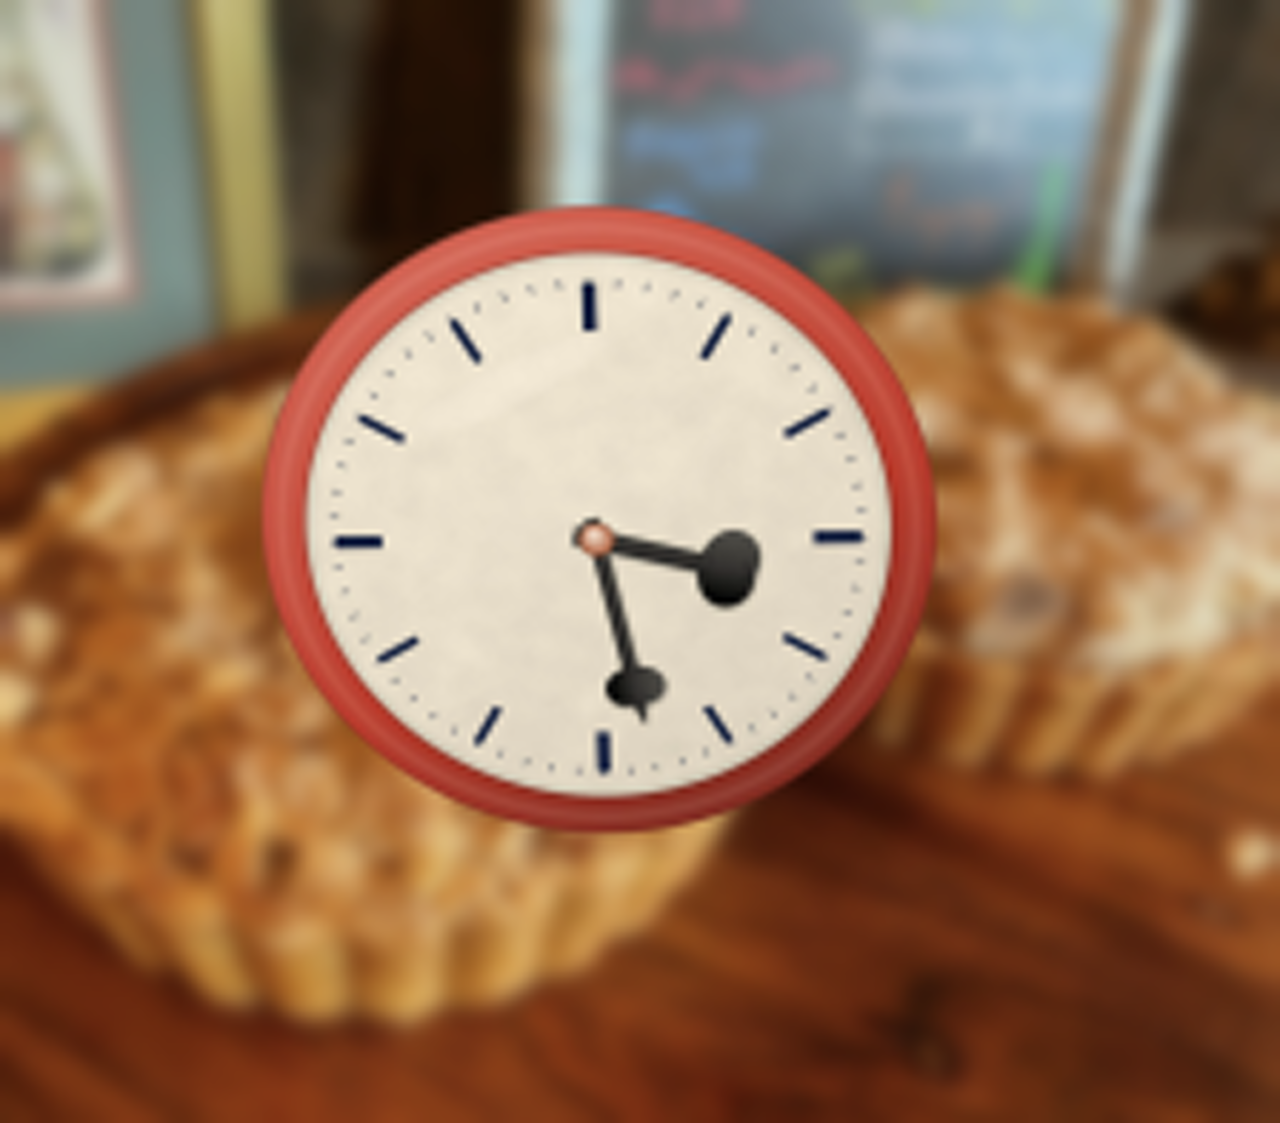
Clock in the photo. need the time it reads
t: 3:28
